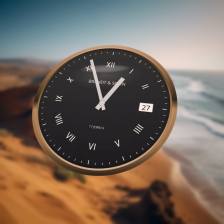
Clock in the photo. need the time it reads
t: 12:56
